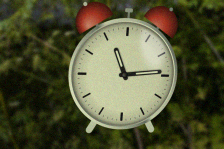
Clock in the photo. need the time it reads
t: 11:14
